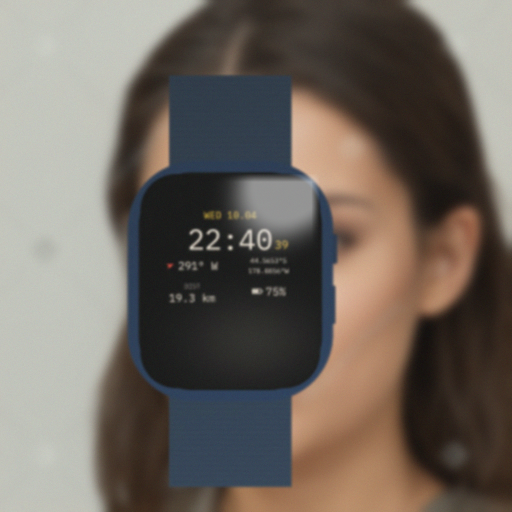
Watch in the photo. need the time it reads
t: 22:40
